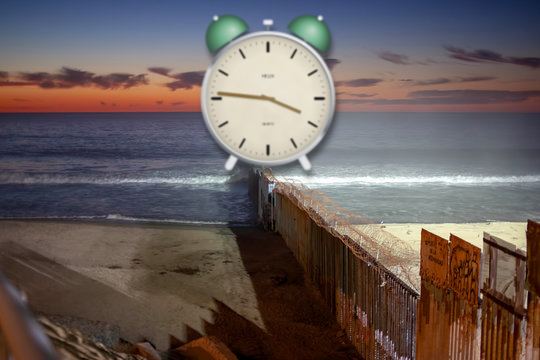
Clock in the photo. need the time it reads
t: 3:46
